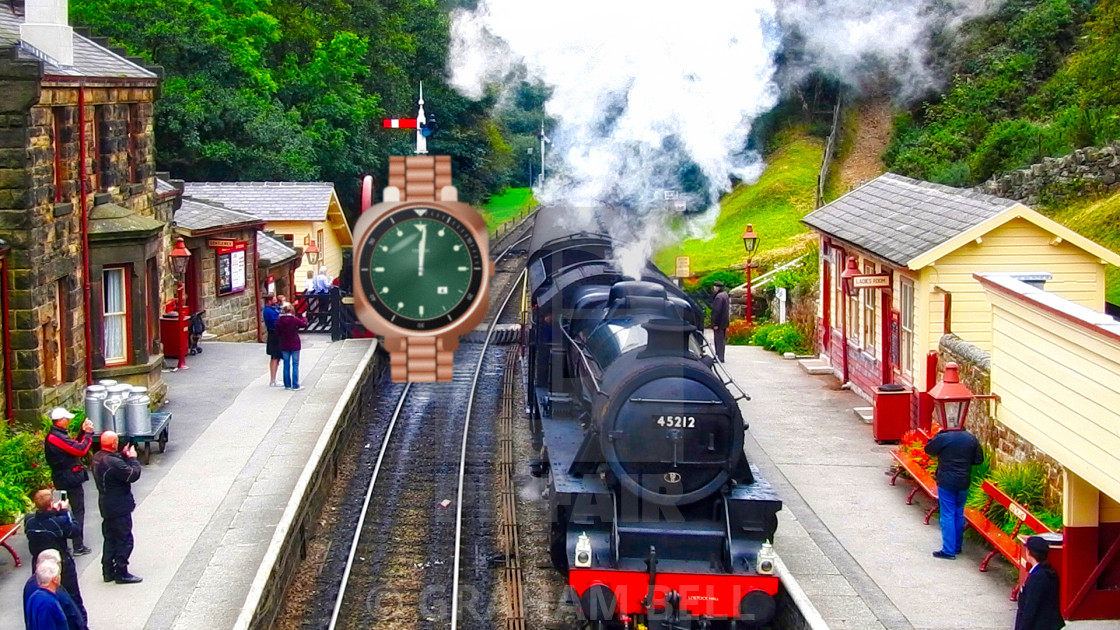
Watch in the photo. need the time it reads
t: 12:01
